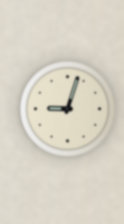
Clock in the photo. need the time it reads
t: 9:03
